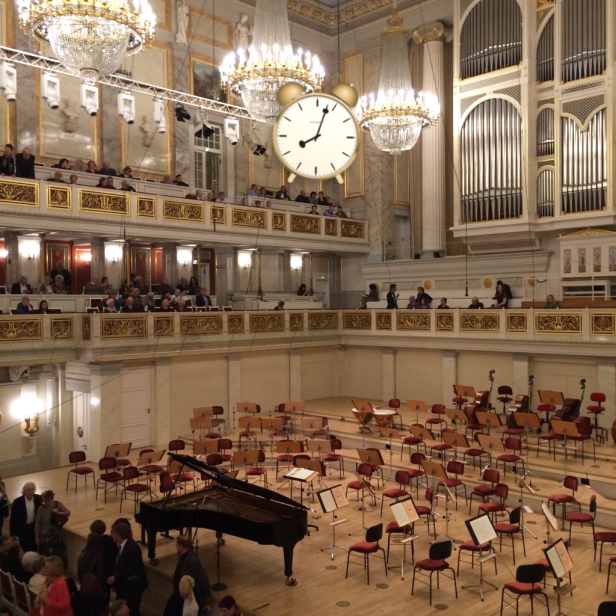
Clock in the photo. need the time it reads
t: 8:03
